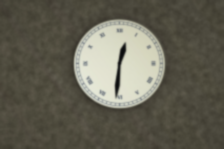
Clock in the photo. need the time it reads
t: 12:31
